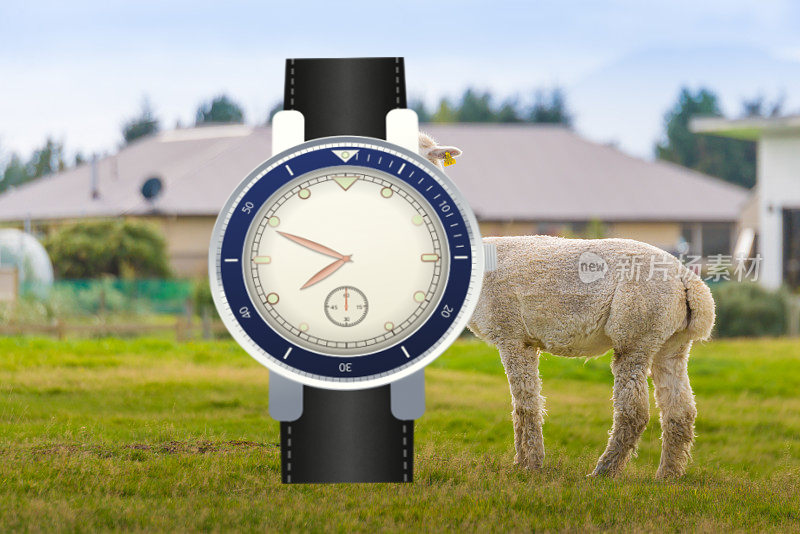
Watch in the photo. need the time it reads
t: 7:49
